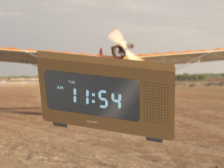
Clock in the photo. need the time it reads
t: 11:54
